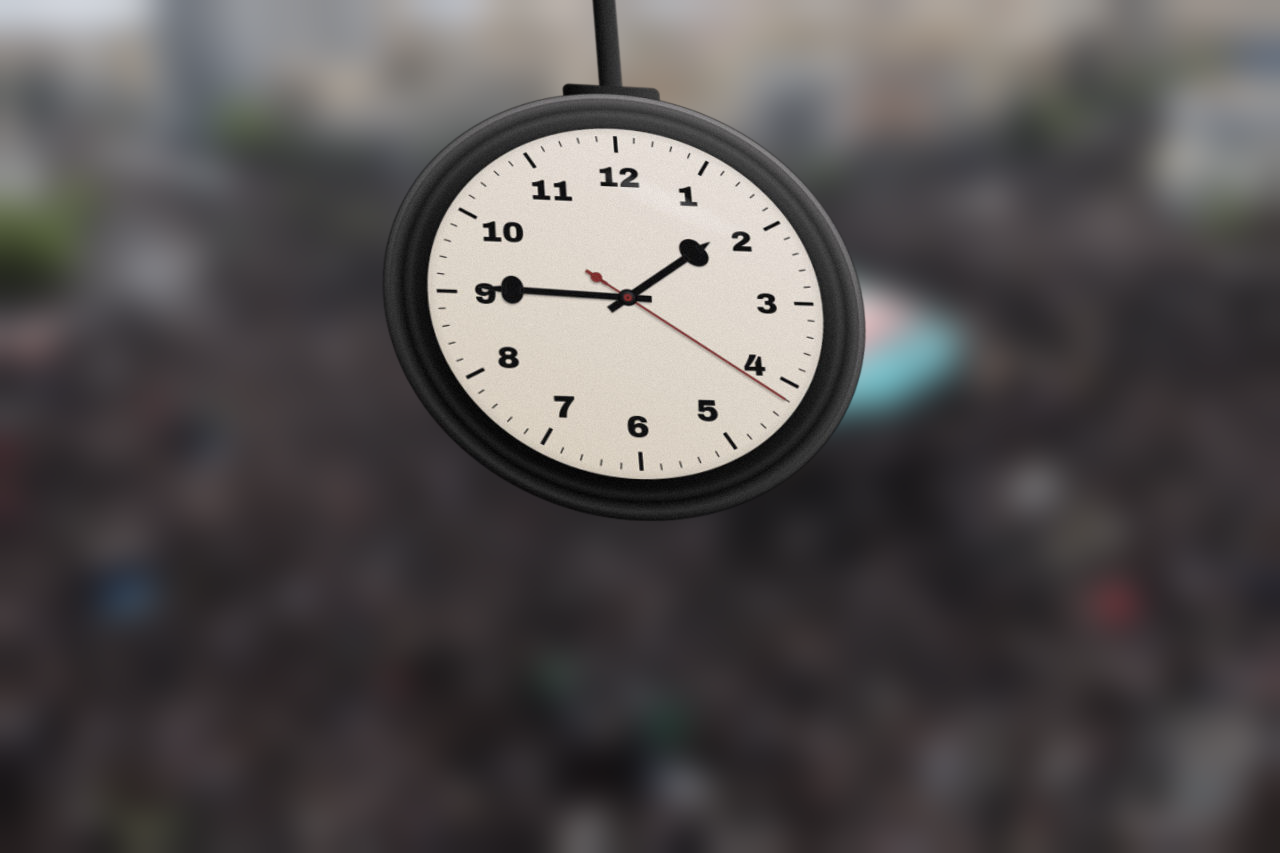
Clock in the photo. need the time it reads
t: 1:45:21
